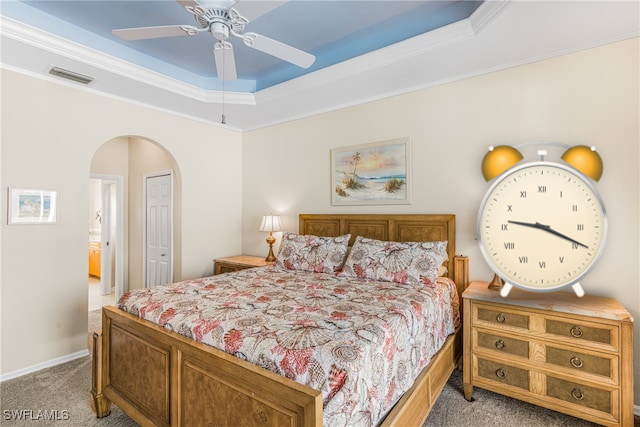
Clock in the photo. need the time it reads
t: 9:19
